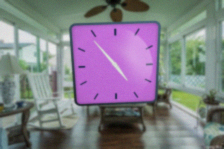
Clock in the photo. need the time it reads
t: 4:54
